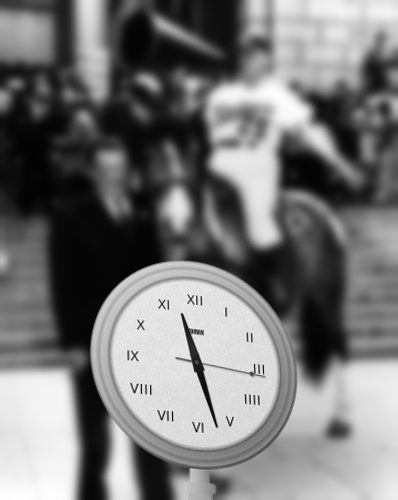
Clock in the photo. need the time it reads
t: 11:27:16
